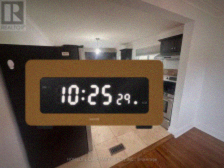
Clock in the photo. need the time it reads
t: 10:25:29
